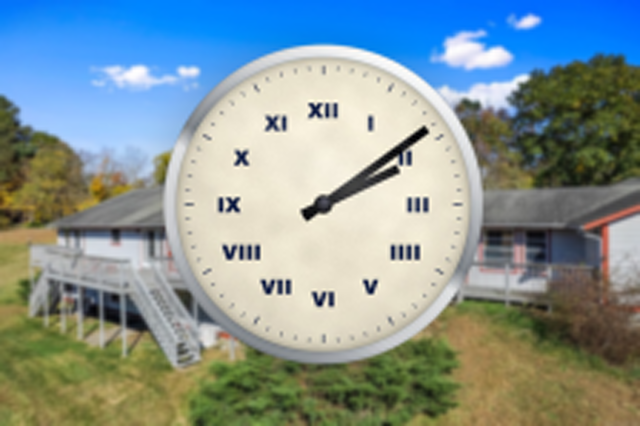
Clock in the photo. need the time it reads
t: 2:09
